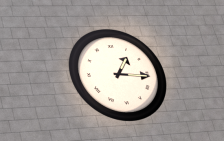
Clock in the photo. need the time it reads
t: 1:16
